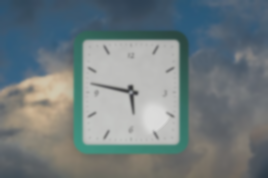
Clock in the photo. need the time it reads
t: 5:47
